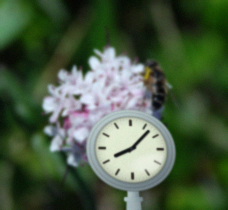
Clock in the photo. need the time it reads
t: 8:07
